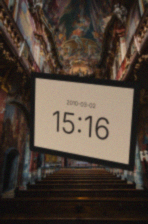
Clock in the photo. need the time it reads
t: 15:16
